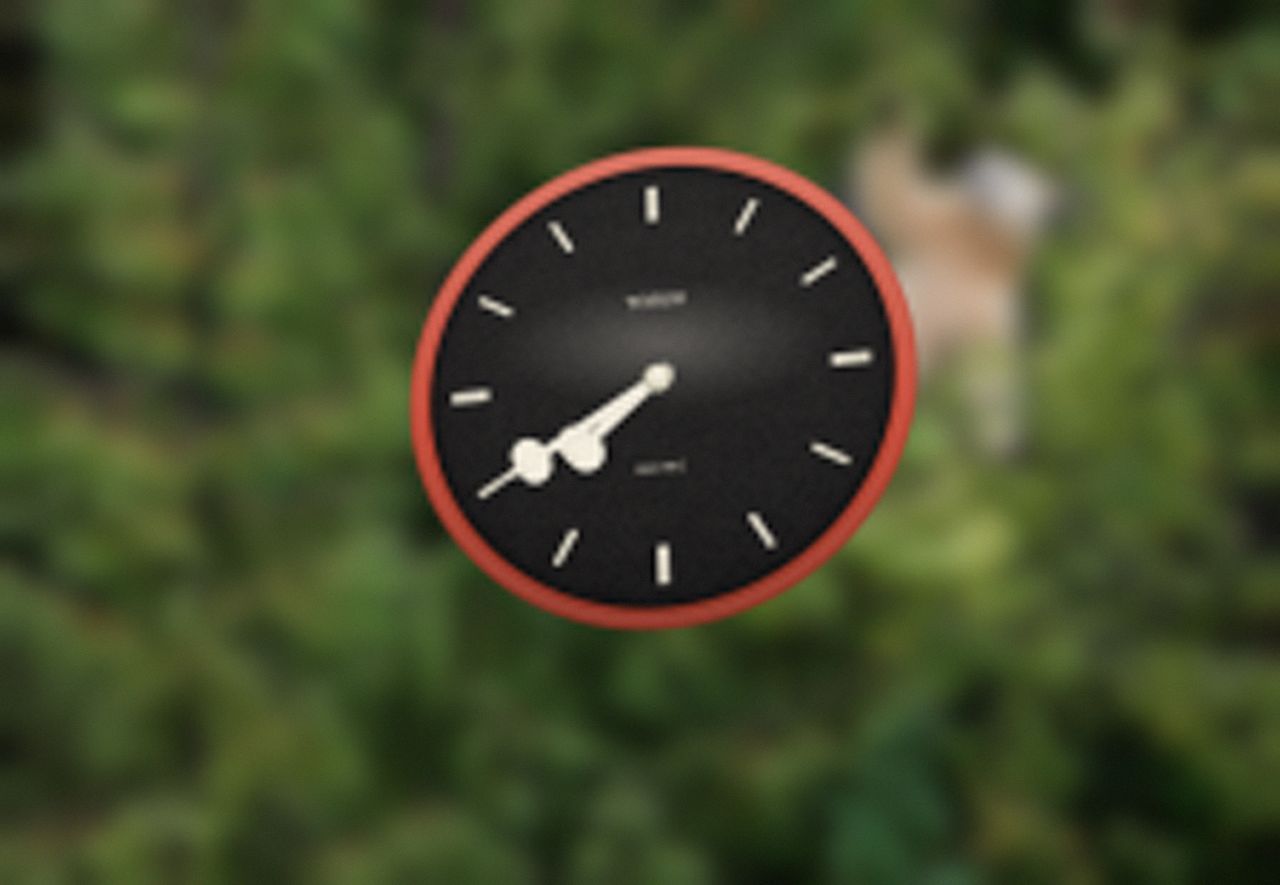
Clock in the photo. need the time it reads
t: 7:40
